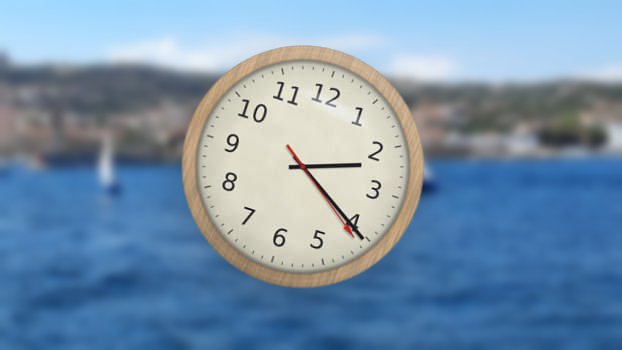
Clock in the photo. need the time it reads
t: 2:20:21
